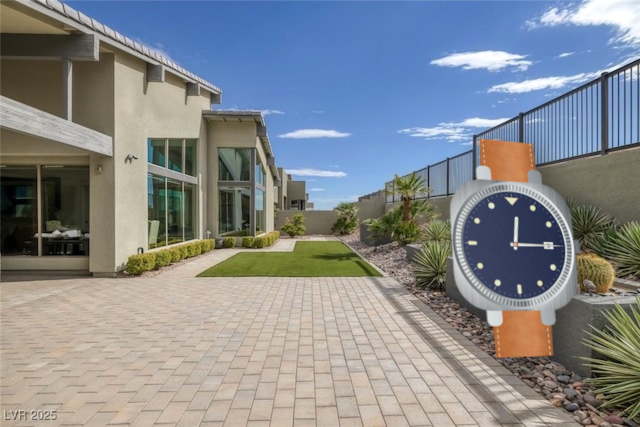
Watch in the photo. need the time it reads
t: 12:15
